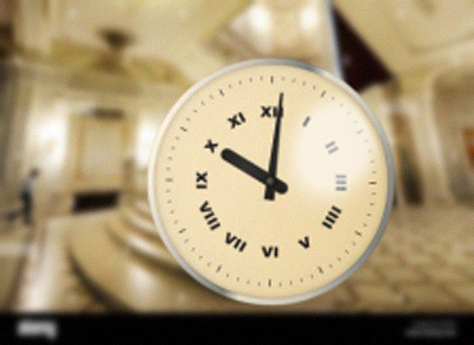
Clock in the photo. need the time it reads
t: 10:01
